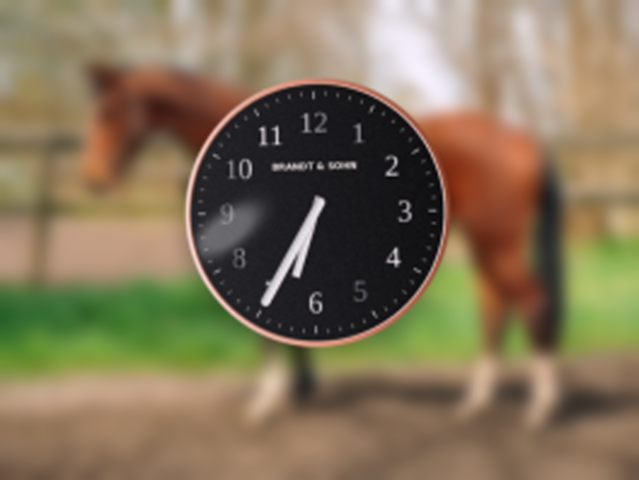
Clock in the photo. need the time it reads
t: 6:35
